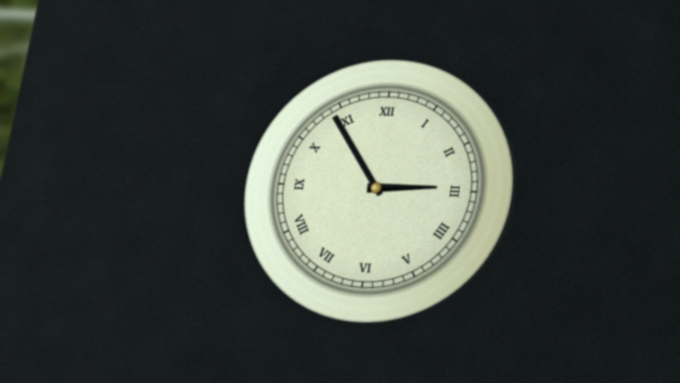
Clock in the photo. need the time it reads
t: 2:54
